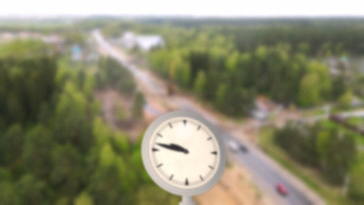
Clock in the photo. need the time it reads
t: 9:47
